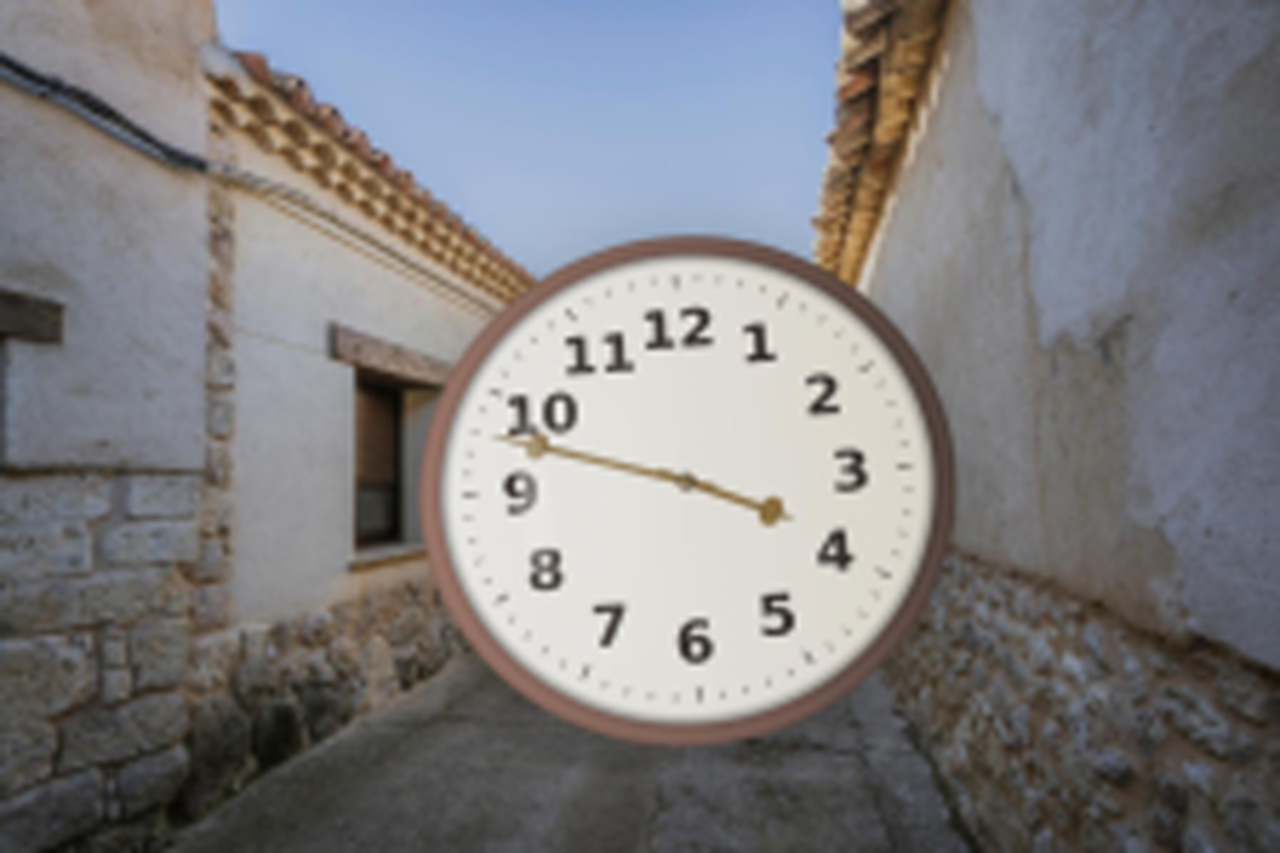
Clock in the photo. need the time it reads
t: 3:48
